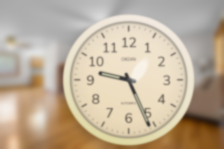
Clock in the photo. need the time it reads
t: 9:26
